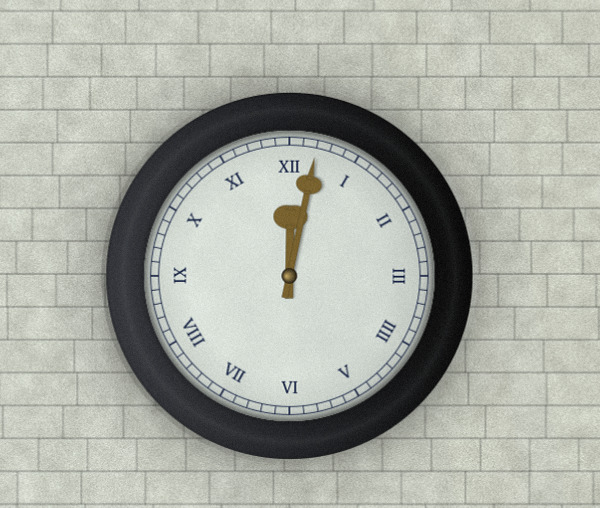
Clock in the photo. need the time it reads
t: 12:02
